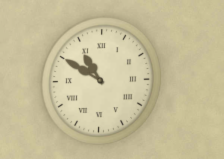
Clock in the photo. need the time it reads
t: 10:50
